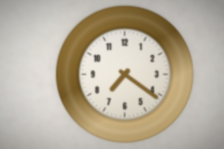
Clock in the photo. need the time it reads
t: 7:21
